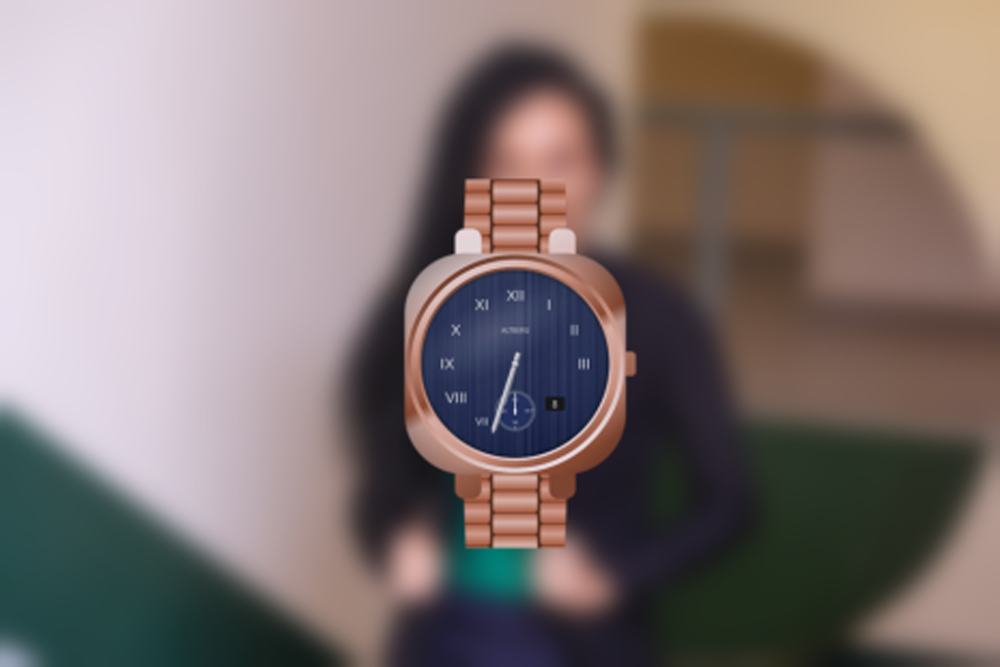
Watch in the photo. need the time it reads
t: 6:33
